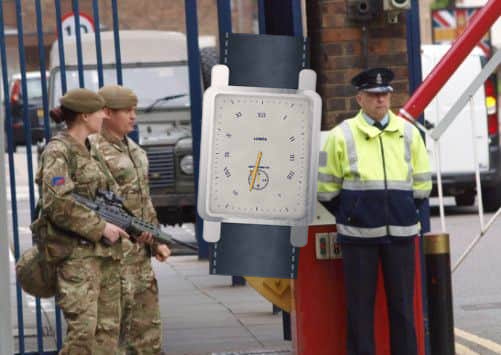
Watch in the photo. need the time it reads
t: 6:32
